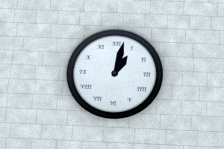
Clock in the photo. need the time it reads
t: 1:02
